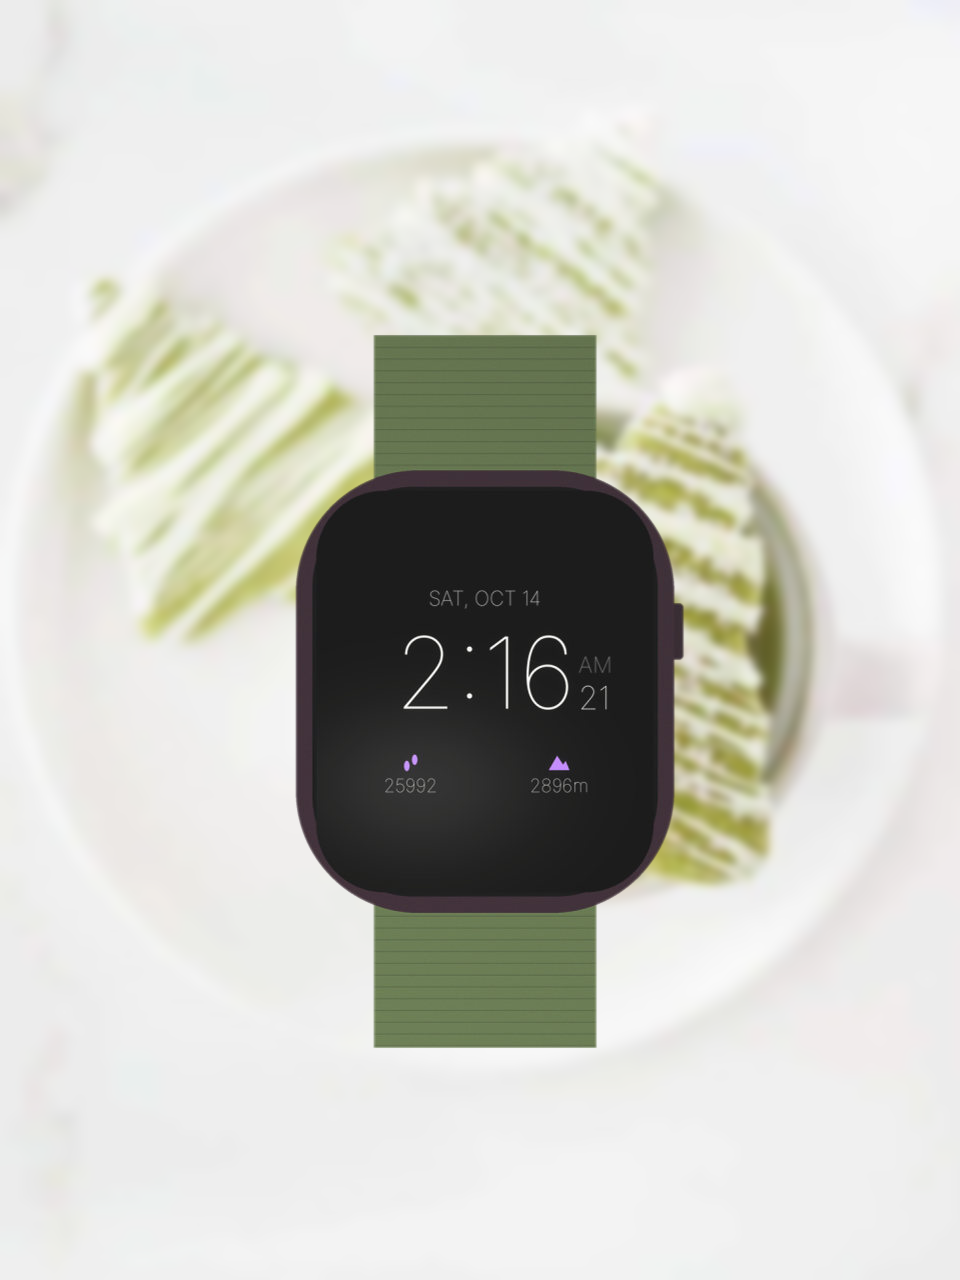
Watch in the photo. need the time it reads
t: 2:16:21
